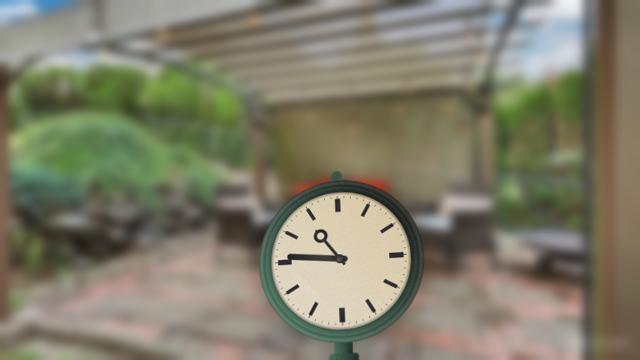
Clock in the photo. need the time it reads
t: 10:46
